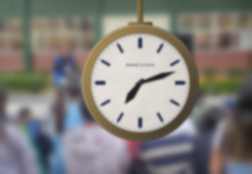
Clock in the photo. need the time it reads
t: 7:12
